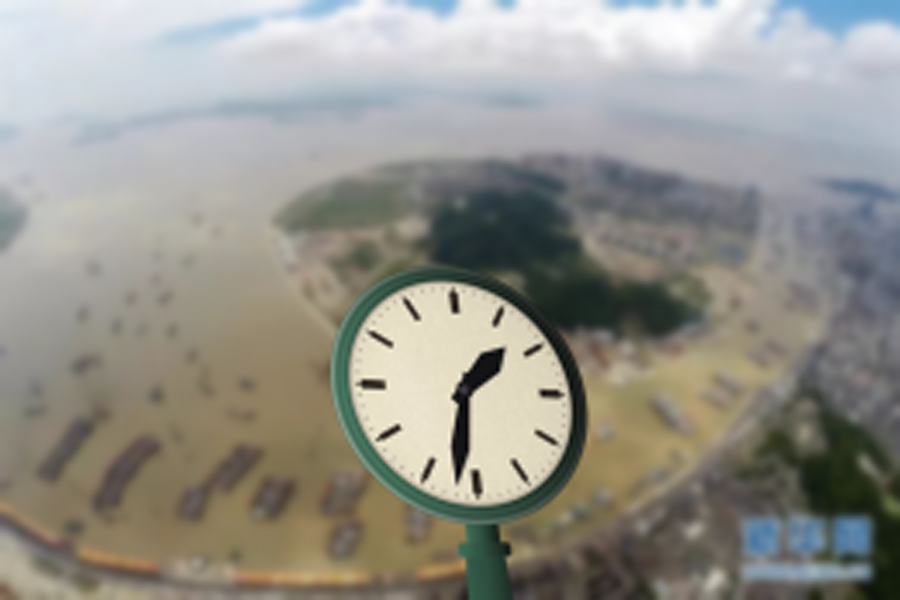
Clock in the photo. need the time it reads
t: 1:32
